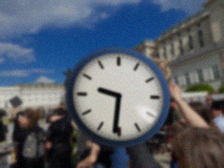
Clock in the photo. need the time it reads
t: 9:31
